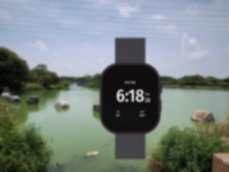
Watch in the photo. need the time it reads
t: 6:18
